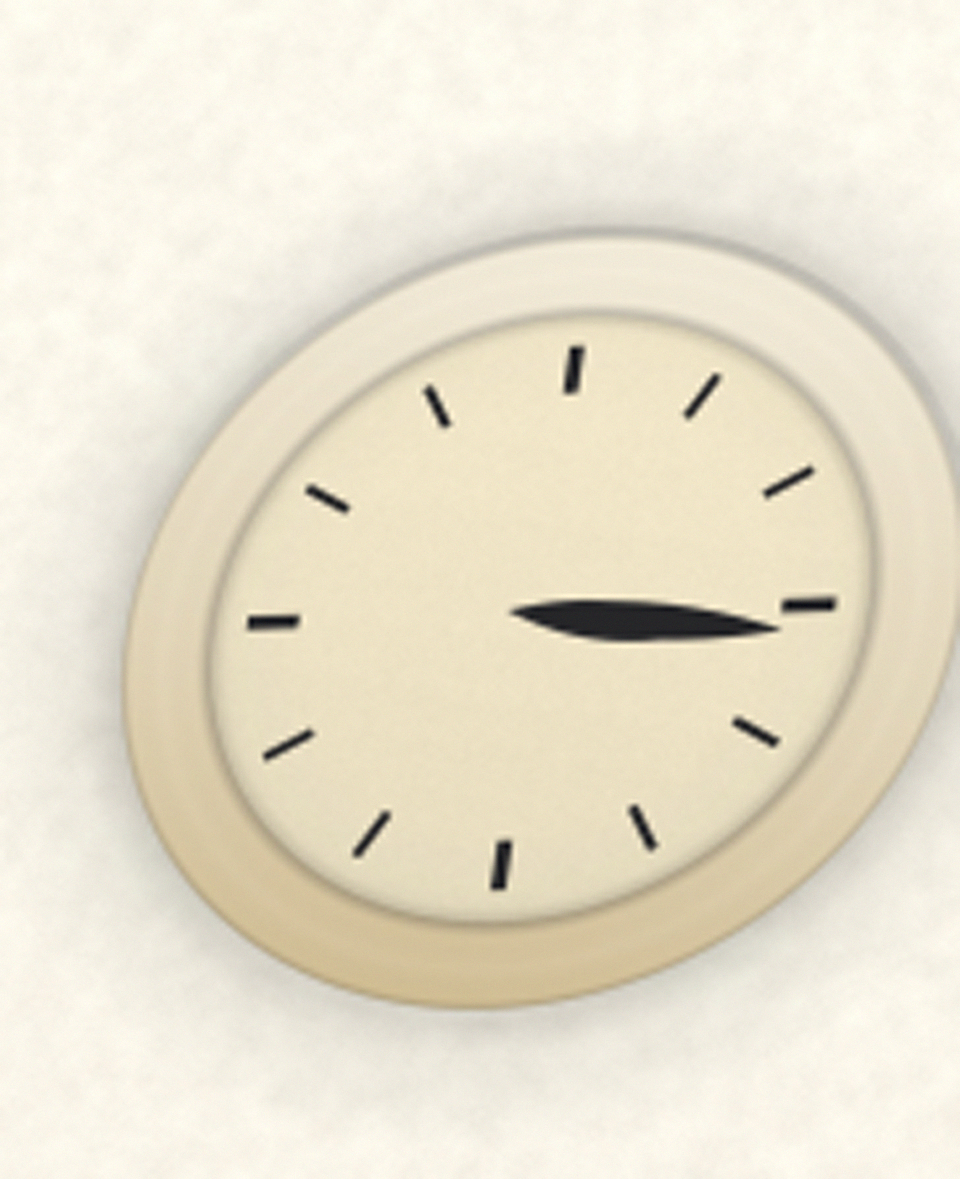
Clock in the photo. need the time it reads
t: 3:16
